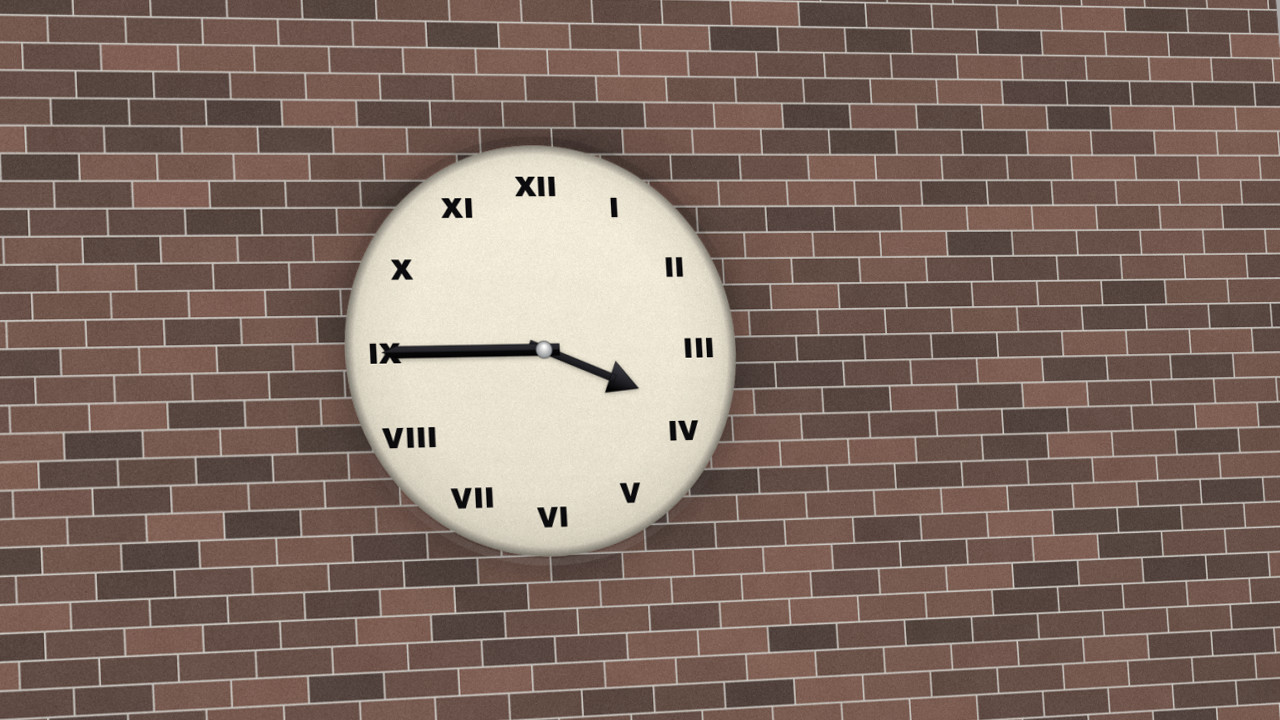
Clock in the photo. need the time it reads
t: 3:45
